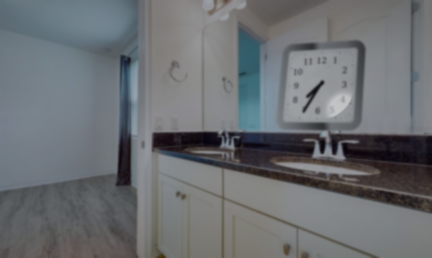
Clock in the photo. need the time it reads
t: 7:35
